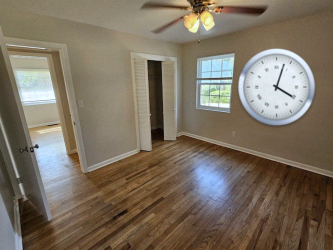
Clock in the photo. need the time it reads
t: 4:03
